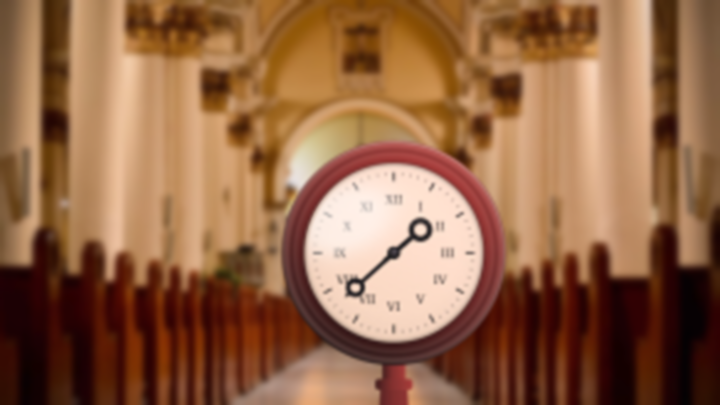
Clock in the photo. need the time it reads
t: 1:38
